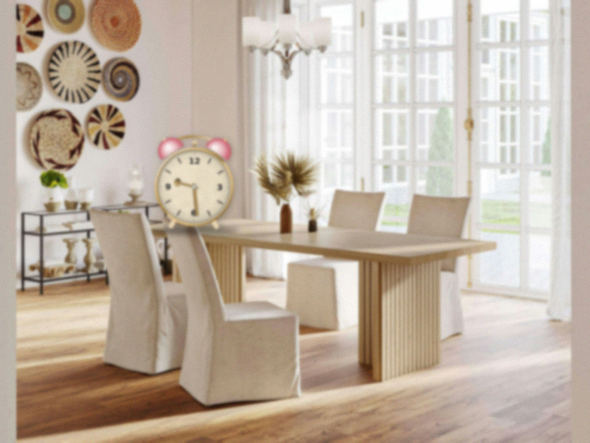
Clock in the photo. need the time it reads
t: 9:29
